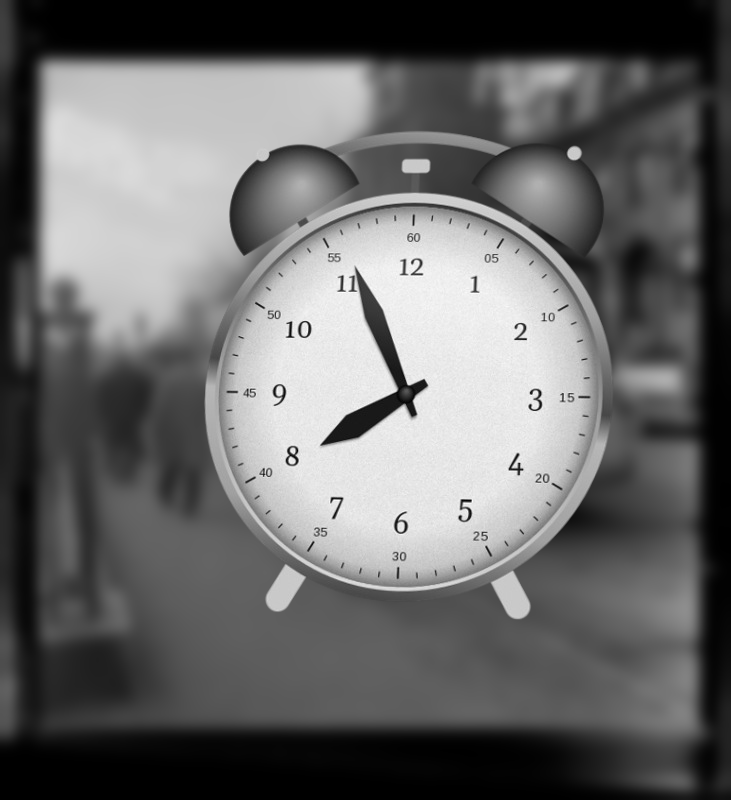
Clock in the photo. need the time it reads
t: 7:56
